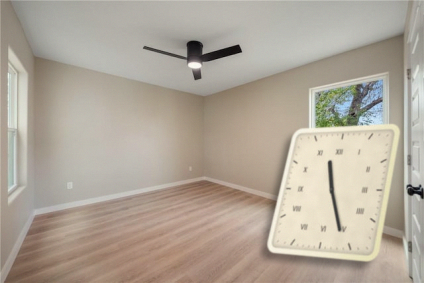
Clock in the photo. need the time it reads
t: 11:26
